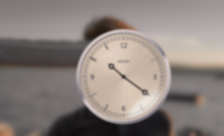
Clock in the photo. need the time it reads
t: 10:21
